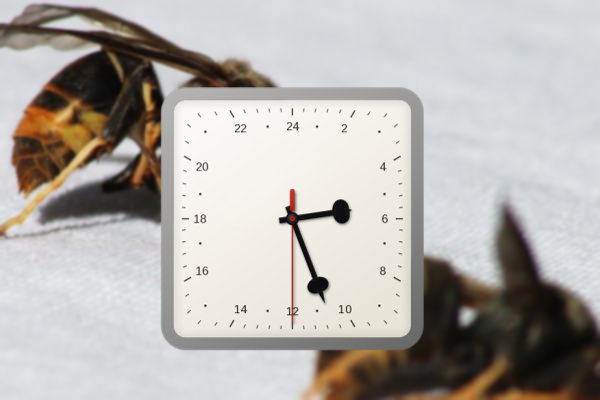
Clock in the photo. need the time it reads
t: 5:26:30
